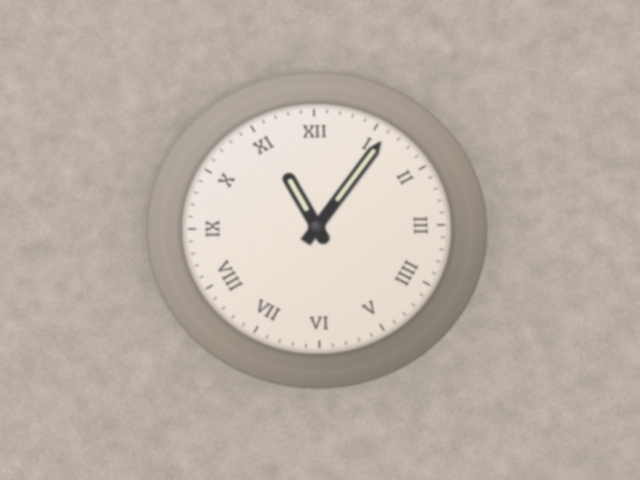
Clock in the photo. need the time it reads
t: 11:06
